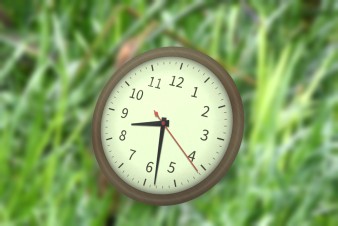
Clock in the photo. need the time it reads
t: 8:28:21
